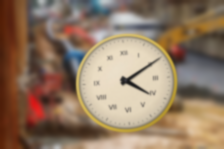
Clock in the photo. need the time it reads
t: 4:10
